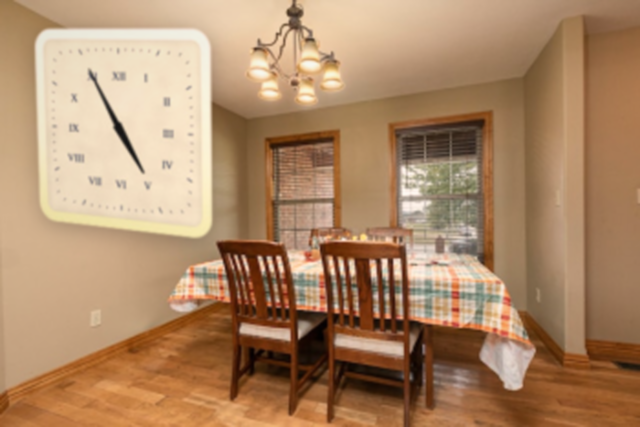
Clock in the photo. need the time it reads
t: 4:55
